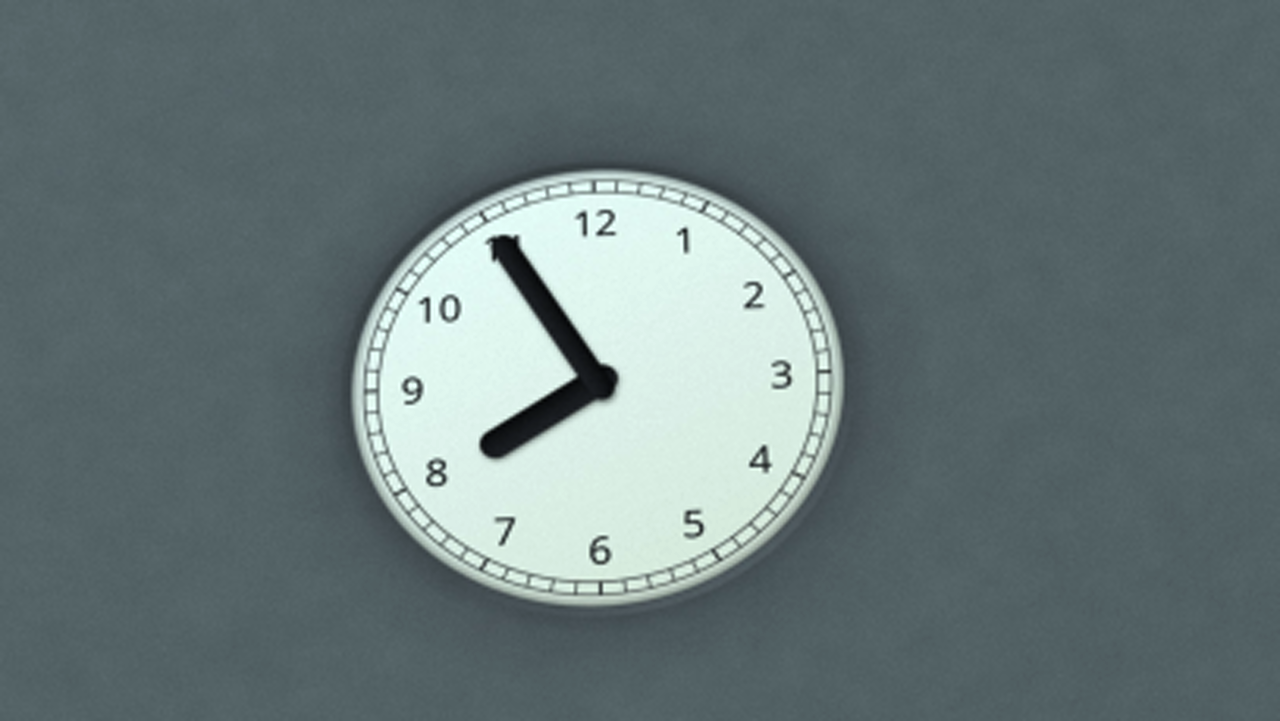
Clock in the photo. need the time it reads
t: 7:55
